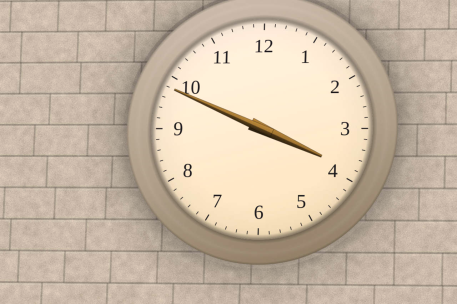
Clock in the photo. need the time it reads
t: 3:49
